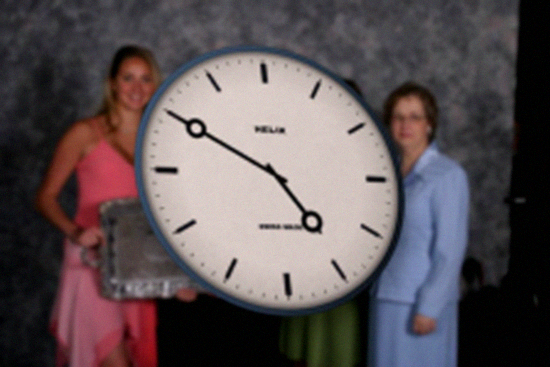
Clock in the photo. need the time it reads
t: 4:50
